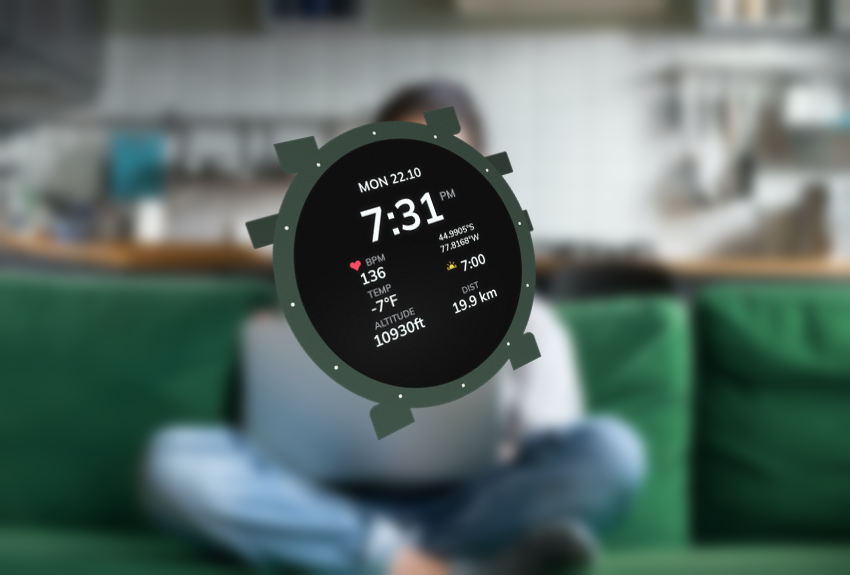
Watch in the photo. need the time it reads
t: 7:31
